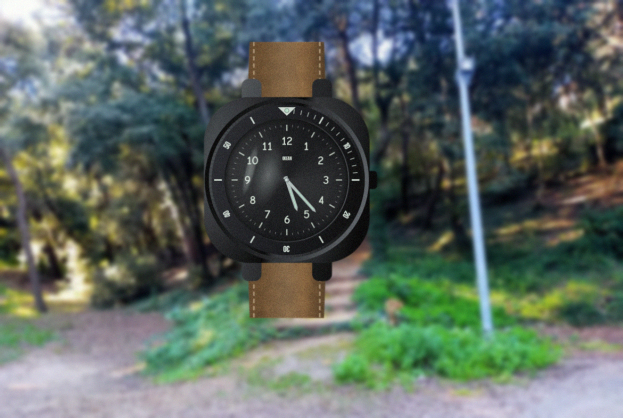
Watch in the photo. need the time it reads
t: 5:23
